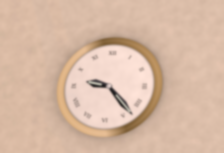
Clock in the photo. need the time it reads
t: 9:23
